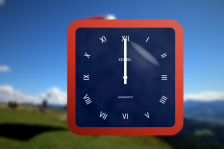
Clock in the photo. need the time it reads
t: 12:00
